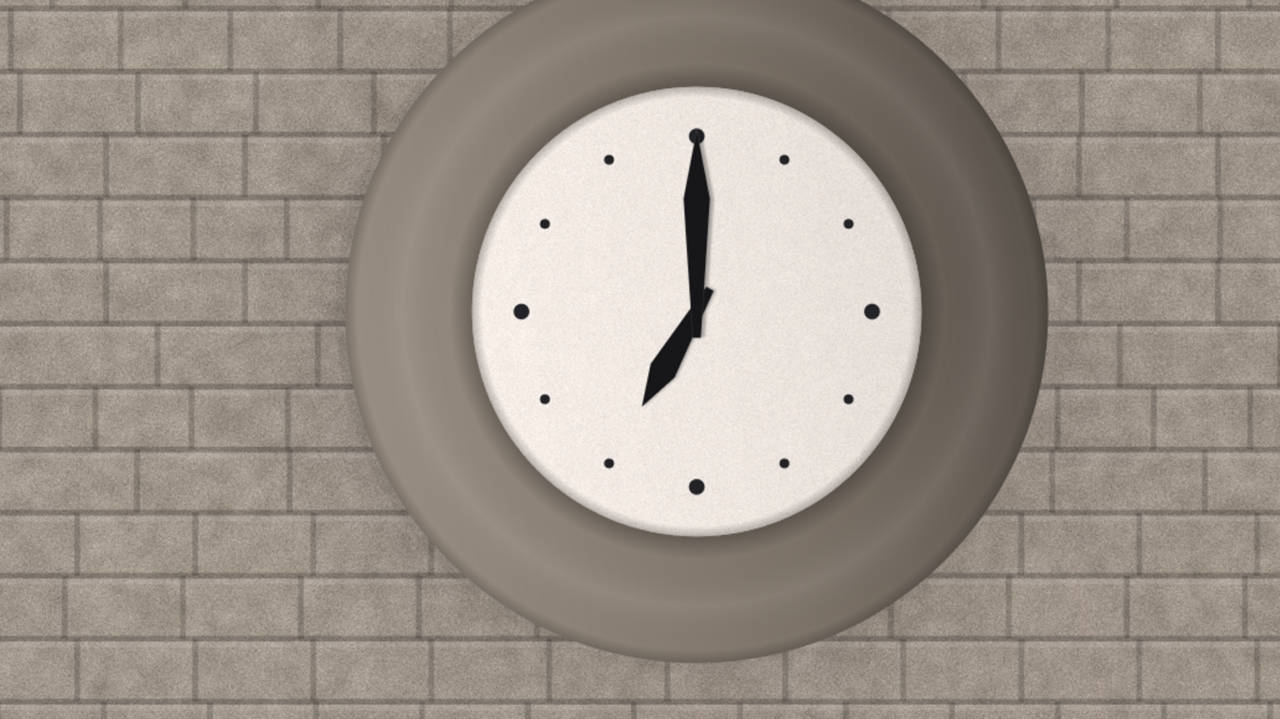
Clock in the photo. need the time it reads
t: 7:00
